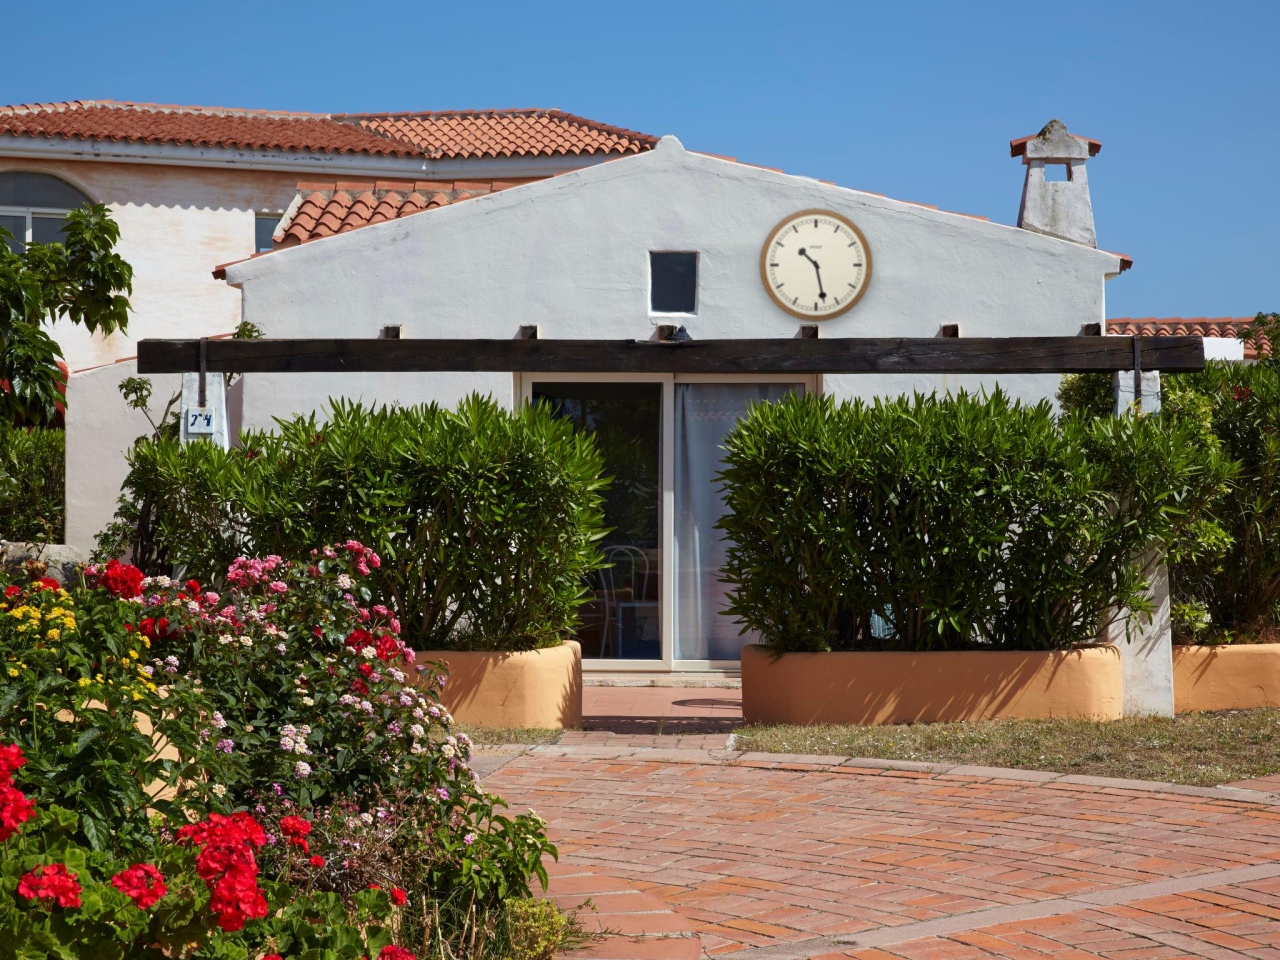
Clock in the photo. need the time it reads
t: 10:28
